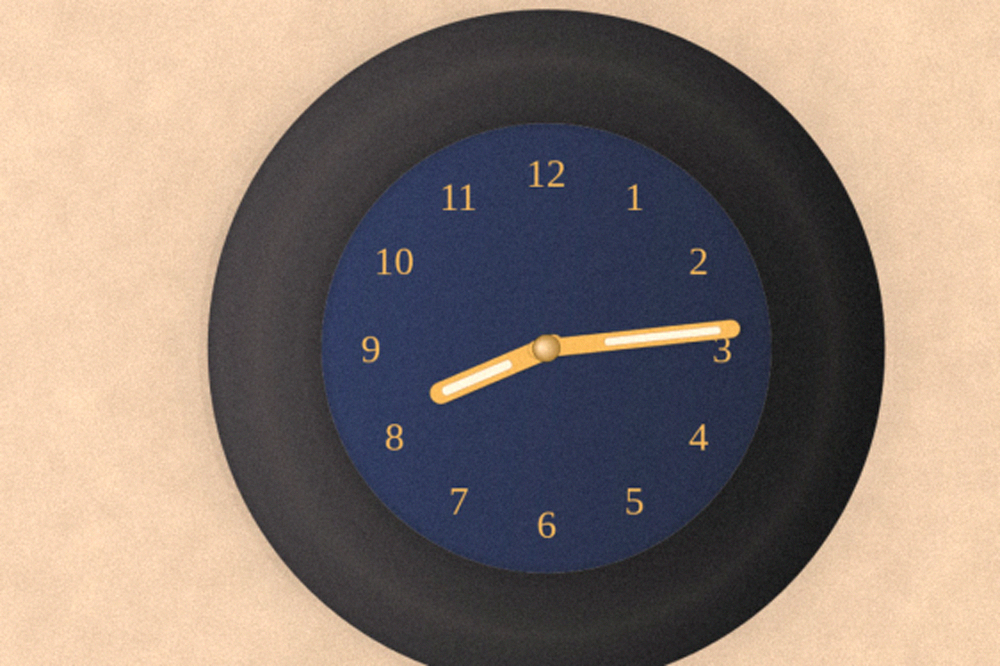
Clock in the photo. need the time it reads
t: 8:14
